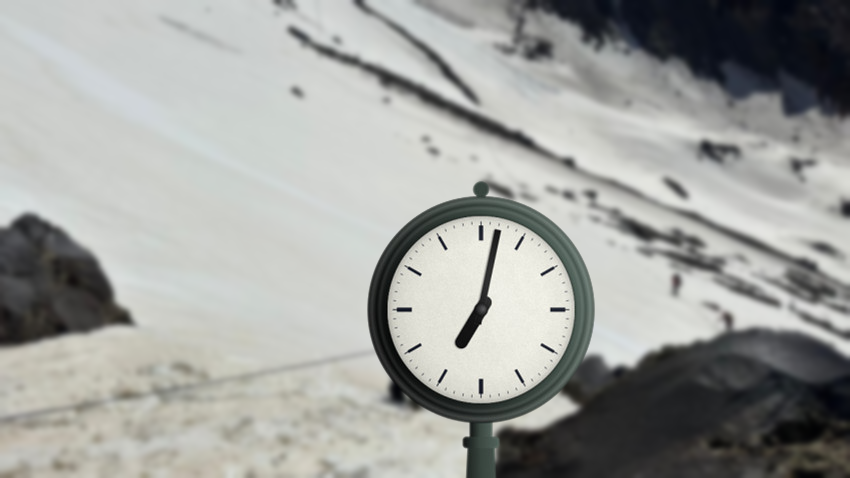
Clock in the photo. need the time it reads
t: 7:02
